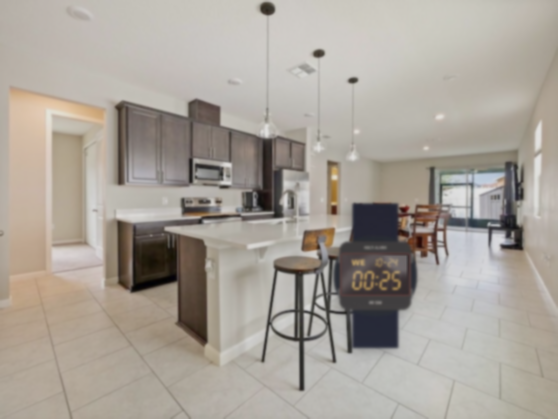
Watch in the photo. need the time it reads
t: 0:25
